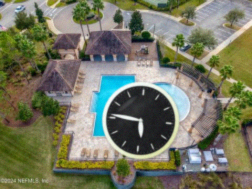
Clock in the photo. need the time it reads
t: 5:46
